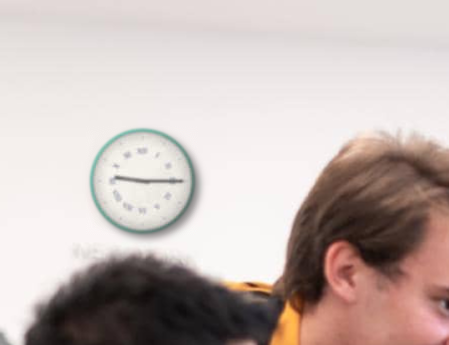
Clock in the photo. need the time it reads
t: 9:15
